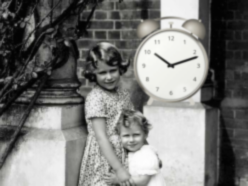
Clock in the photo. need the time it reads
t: 10:12
